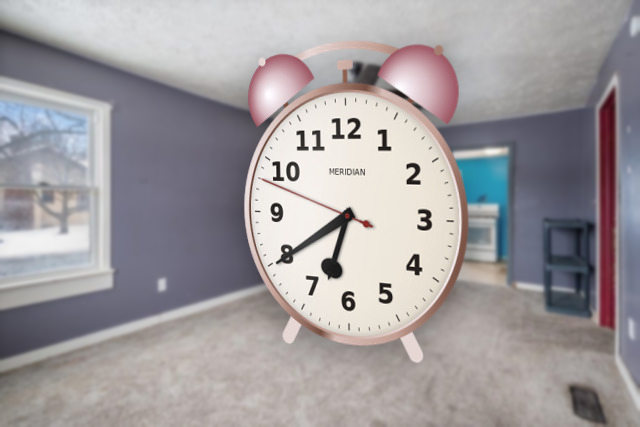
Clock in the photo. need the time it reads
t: 6:39:48
